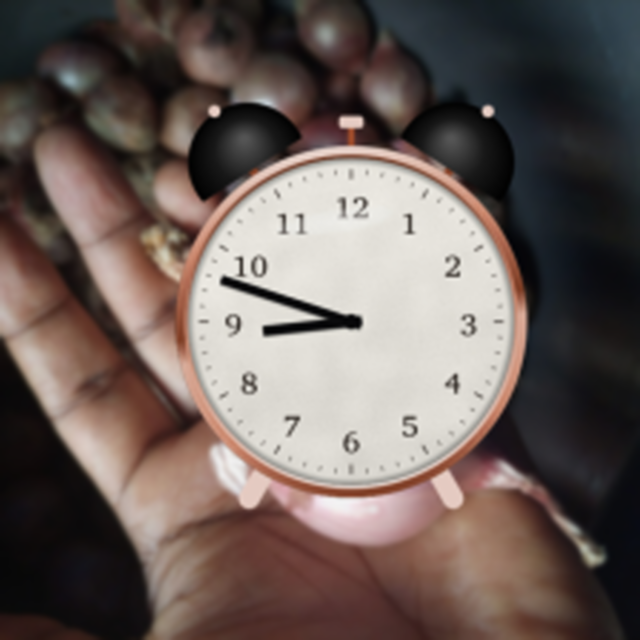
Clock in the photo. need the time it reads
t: 8:48
